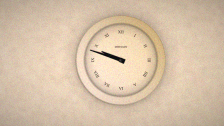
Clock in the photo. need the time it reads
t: 9:48
